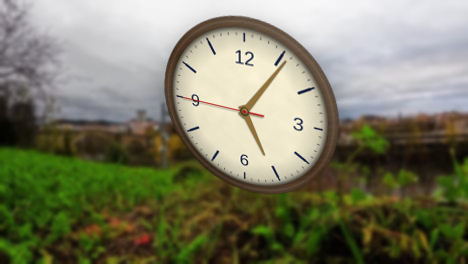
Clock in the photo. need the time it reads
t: 5:05:45
